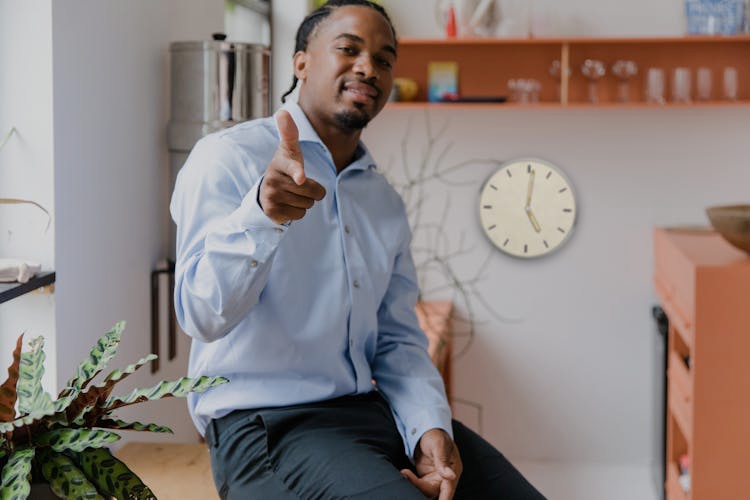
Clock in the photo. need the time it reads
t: 5:01
